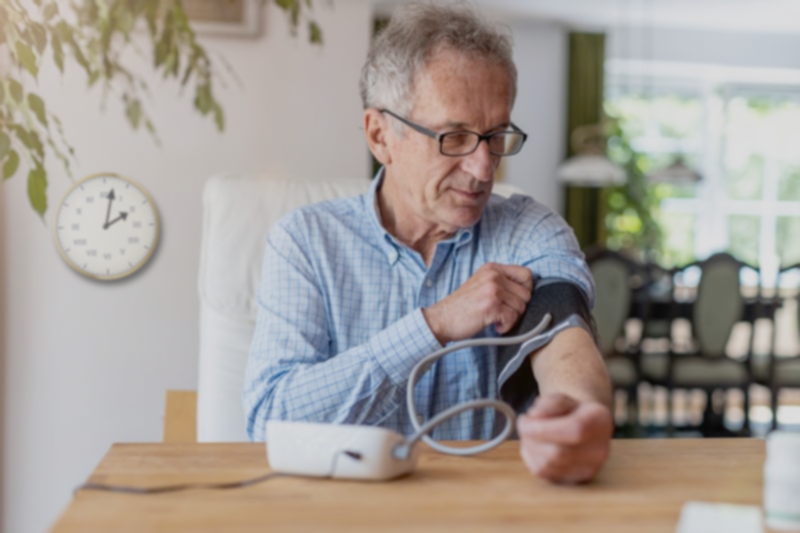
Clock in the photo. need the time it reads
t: 2:02
